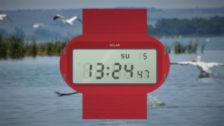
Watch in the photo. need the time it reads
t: 13:24:47
